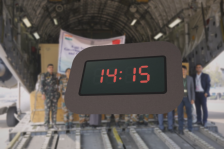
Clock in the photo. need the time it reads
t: 14:15
